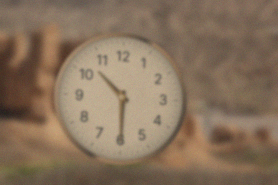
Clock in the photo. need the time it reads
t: 10:30
